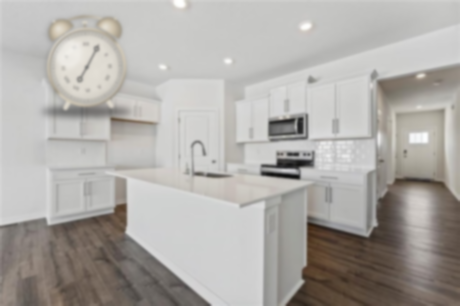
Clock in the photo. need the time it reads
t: 7:05
